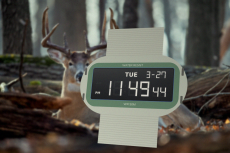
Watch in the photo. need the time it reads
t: 11:49:44
